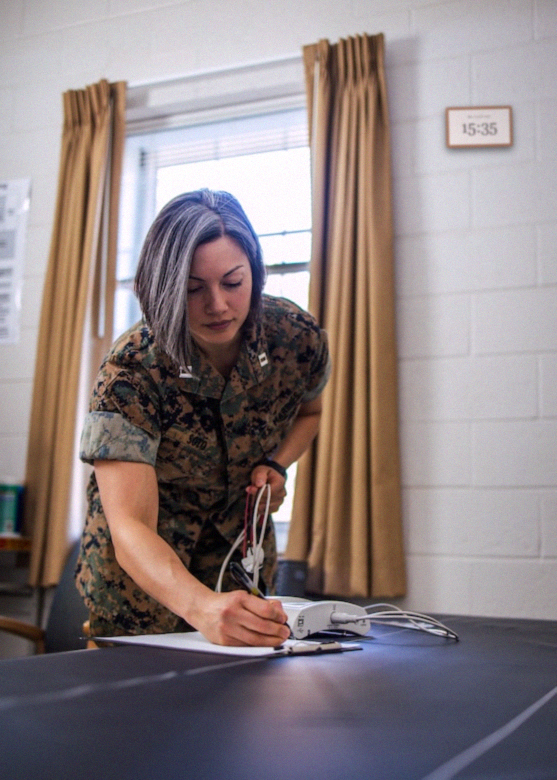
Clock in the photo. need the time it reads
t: 15:35
